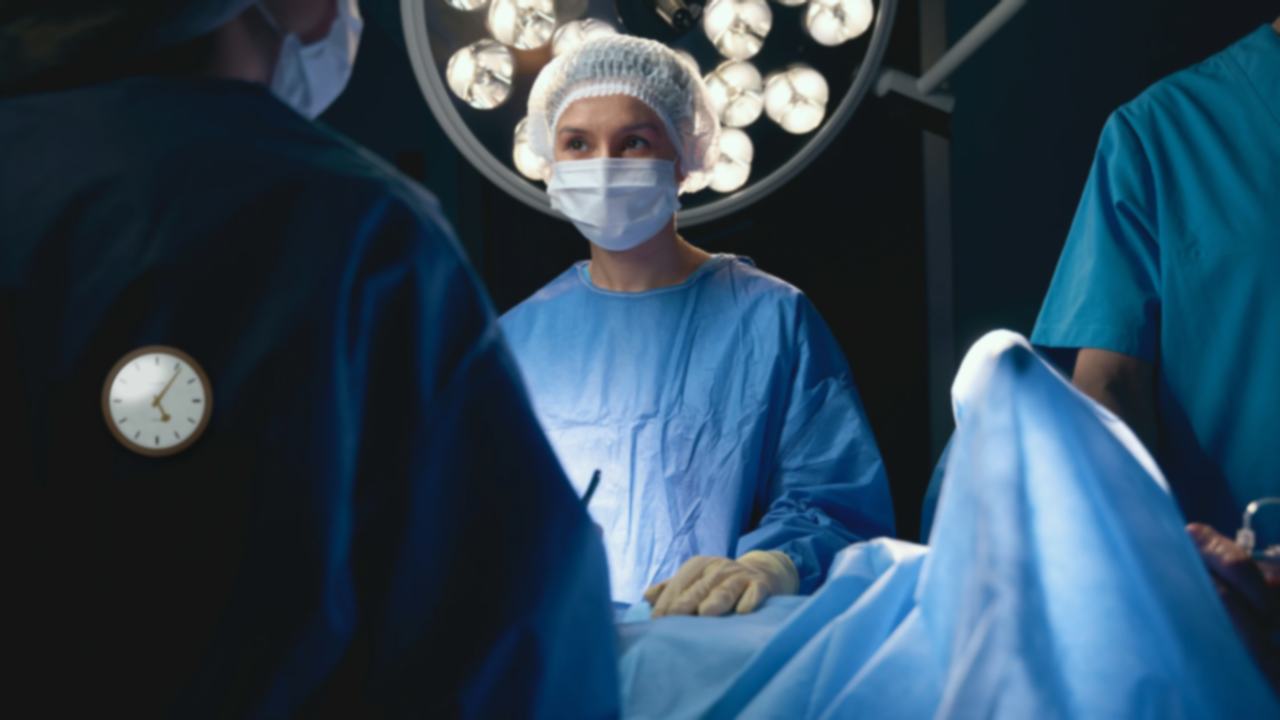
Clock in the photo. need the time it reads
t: 5:06
